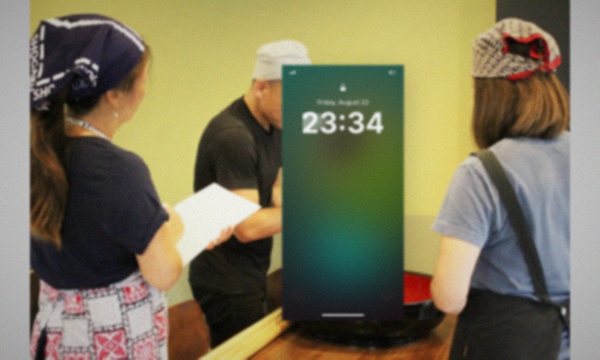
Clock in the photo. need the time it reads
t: 23:34
